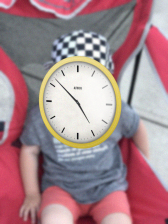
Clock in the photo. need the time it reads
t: 4:52
